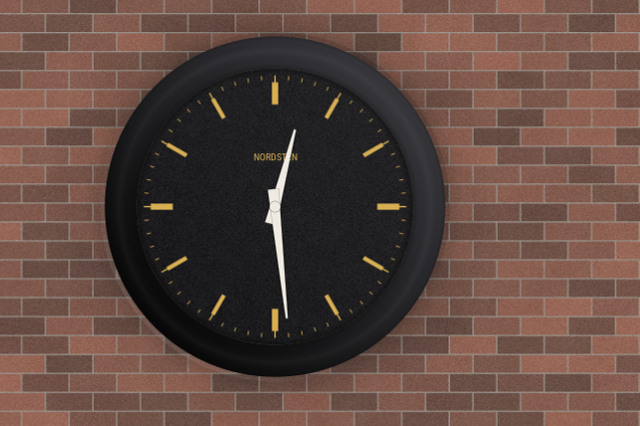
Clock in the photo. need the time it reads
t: 12:29
